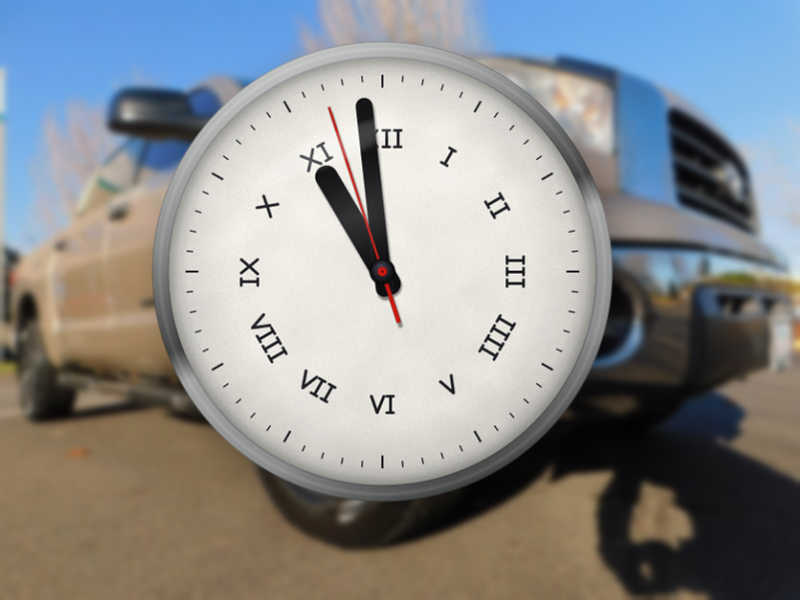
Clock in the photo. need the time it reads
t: 10:58:57
